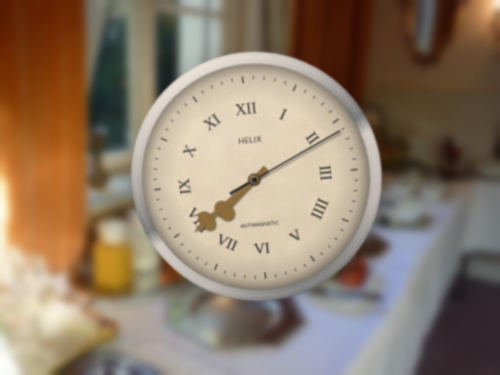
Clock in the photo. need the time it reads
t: 7:39:11
